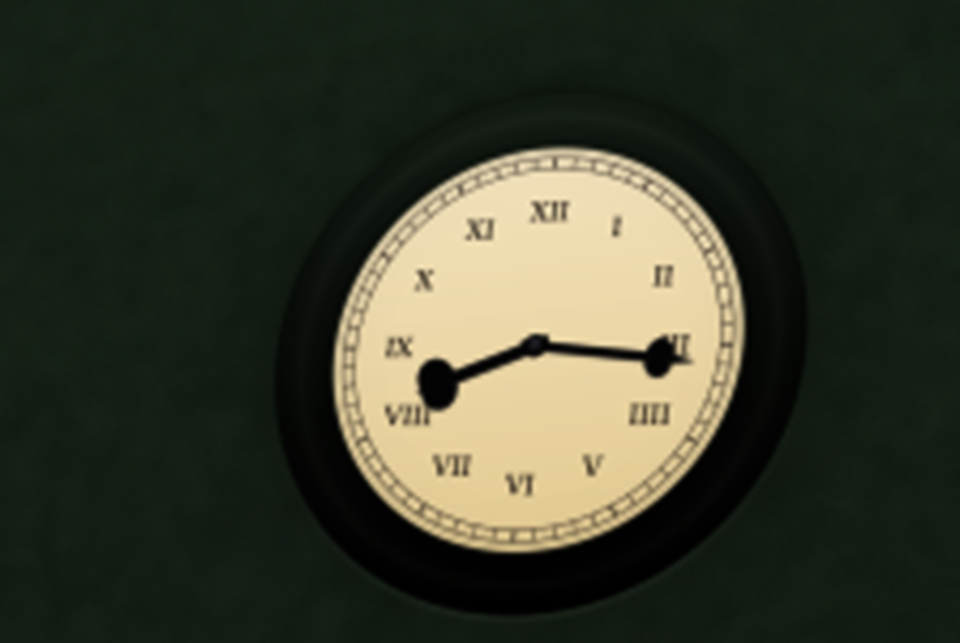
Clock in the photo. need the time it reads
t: 8:16
